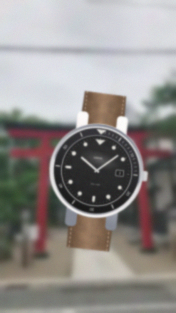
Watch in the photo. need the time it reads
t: 10:08
